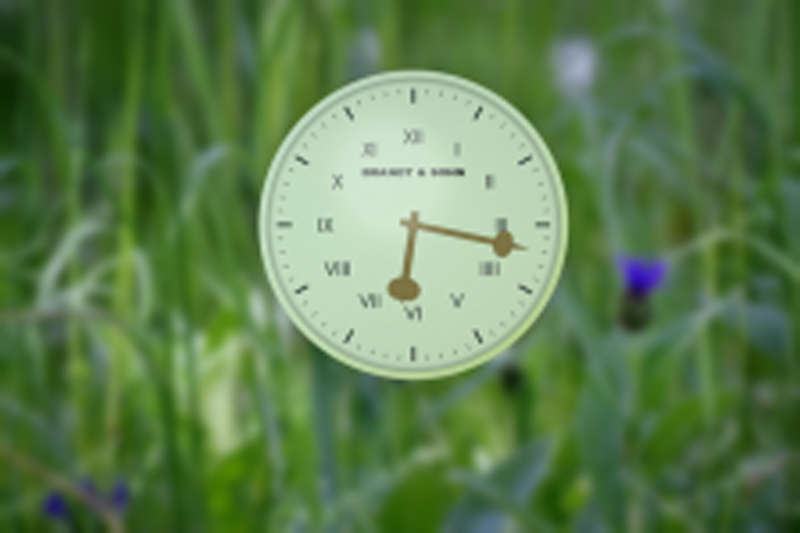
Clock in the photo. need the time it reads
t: 6:17
